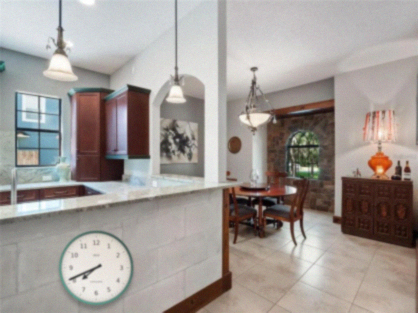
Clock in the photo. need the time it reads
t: 7:41
